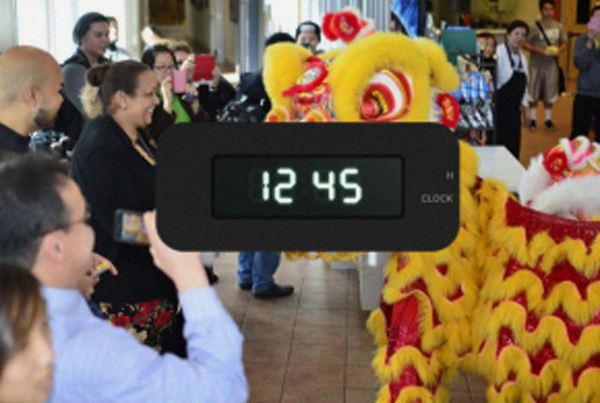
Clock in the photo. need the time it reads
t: 12:45
